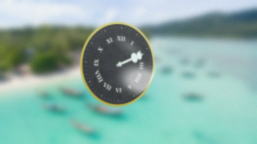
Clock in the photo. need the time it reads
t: 2:11
